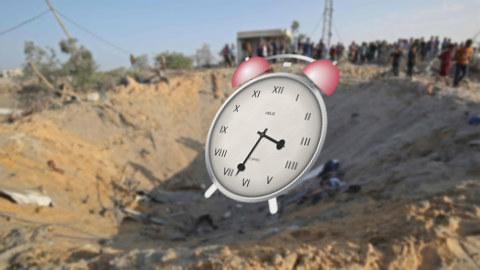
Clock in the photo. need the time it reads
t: 3:33
